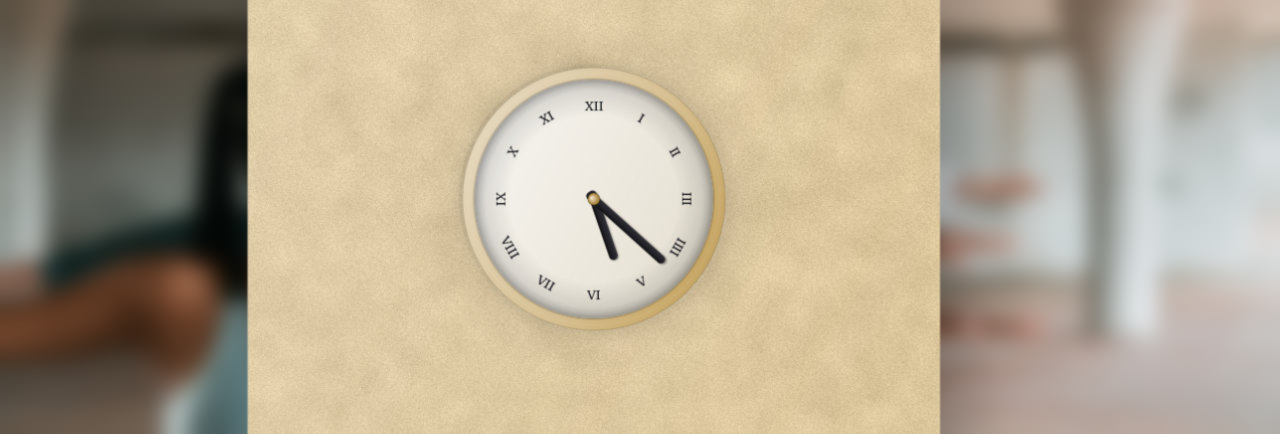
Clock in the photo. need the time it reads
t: 5:22
